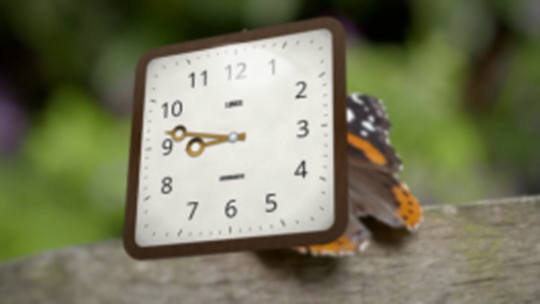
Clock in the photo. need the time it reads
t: 8:47
